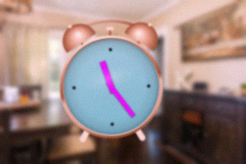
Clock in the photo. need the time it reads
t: 11:24
